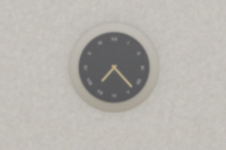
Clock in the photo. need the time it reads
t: 7:23
